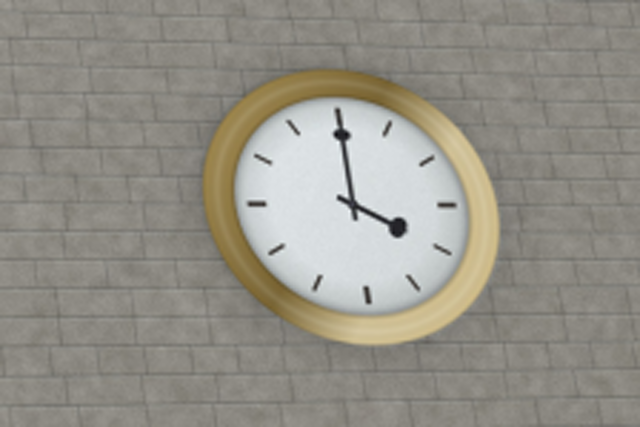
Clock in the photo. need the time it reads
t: 4:00
